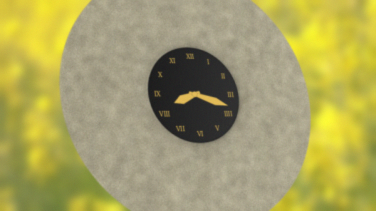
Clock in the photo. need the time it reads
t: 8:18
